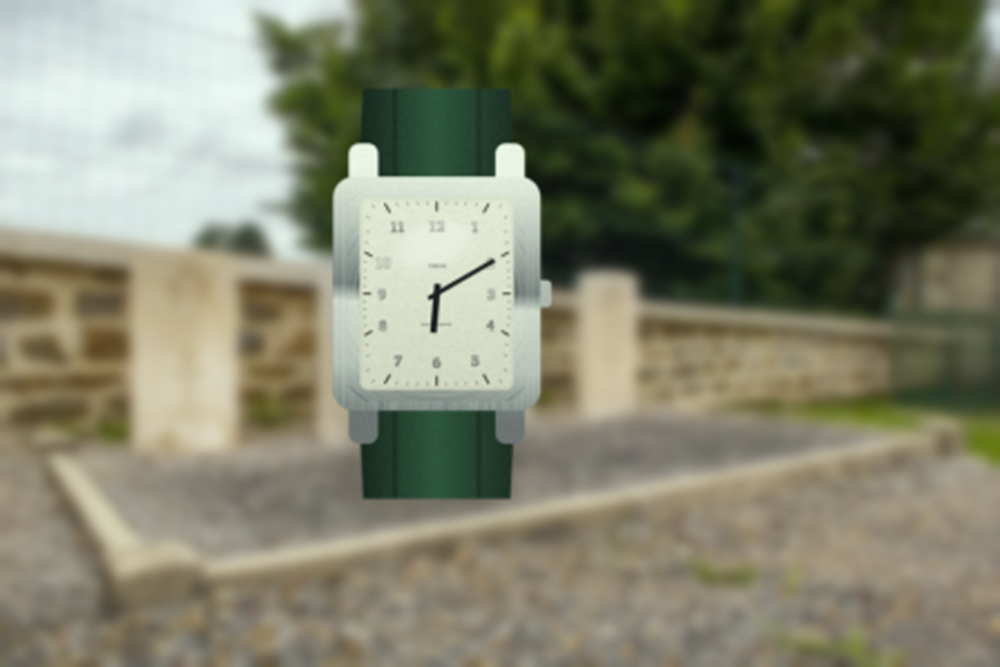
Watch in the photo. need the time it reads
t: 6:10
